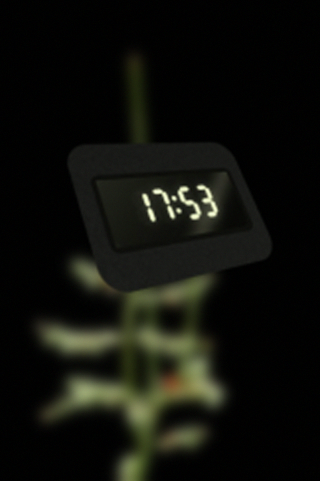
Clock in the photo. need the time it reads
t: 17:53
